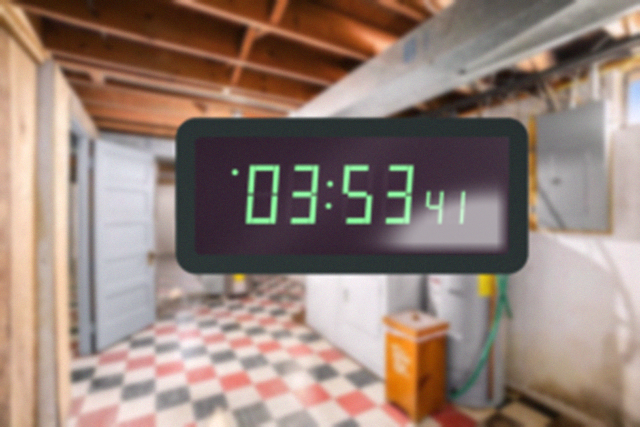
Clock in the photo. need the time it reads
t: 3:53:41
